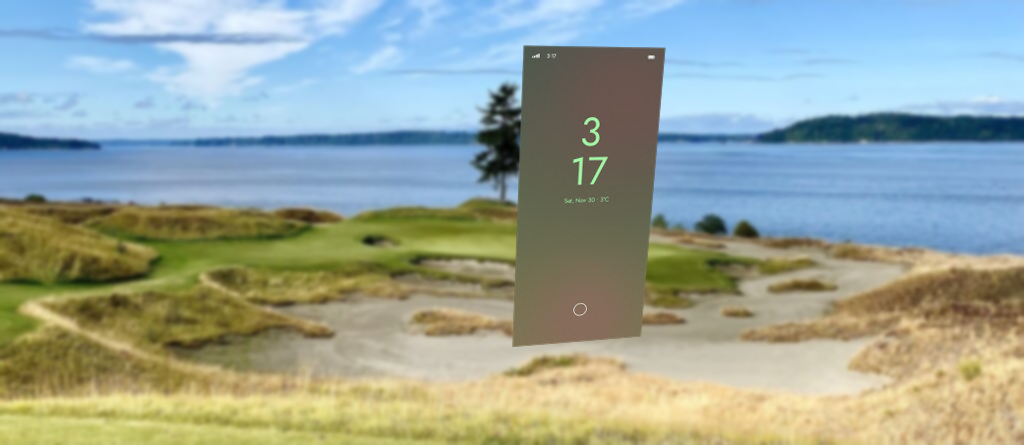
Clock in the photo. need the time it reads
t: 3:17
